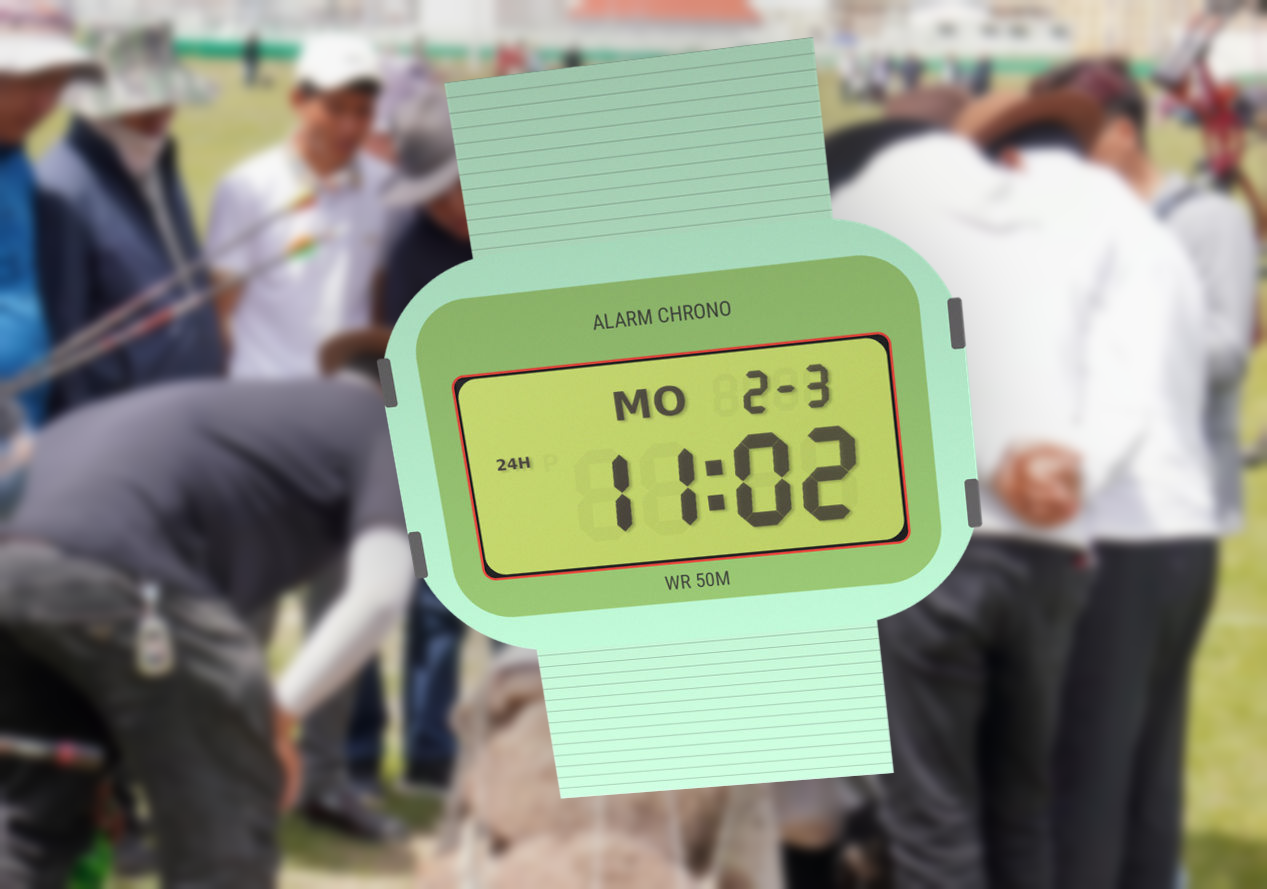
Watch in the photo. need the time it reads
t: 11:02
